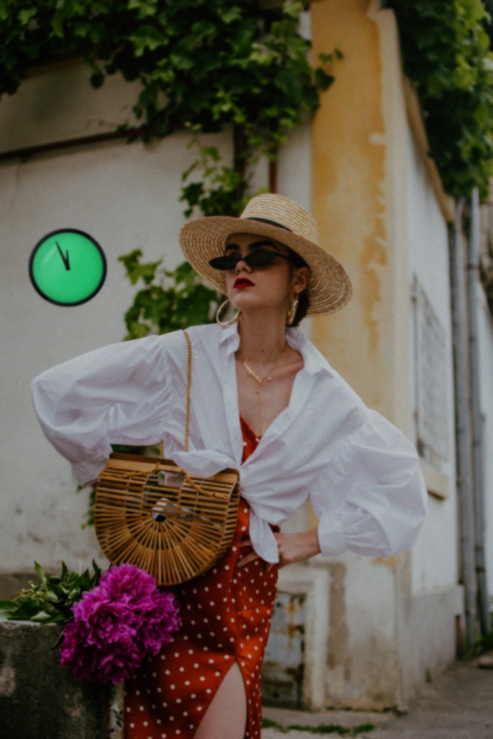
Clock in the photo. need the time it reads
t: 11:56
